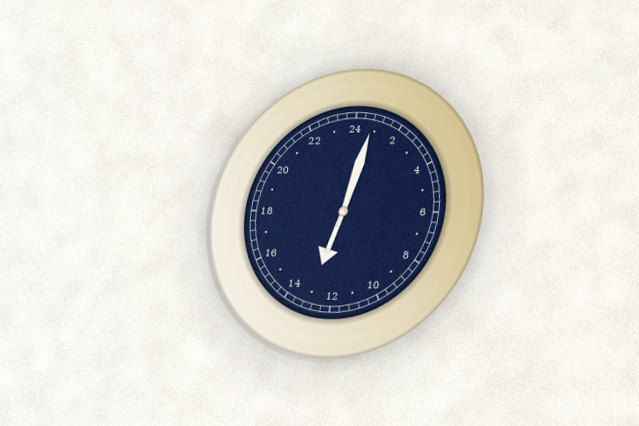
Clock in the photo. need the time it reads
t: 13:02
